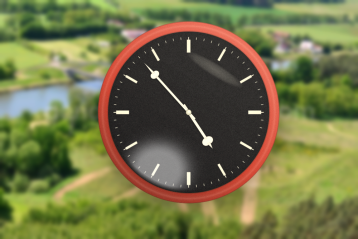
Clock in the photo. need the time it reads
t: 4:53
